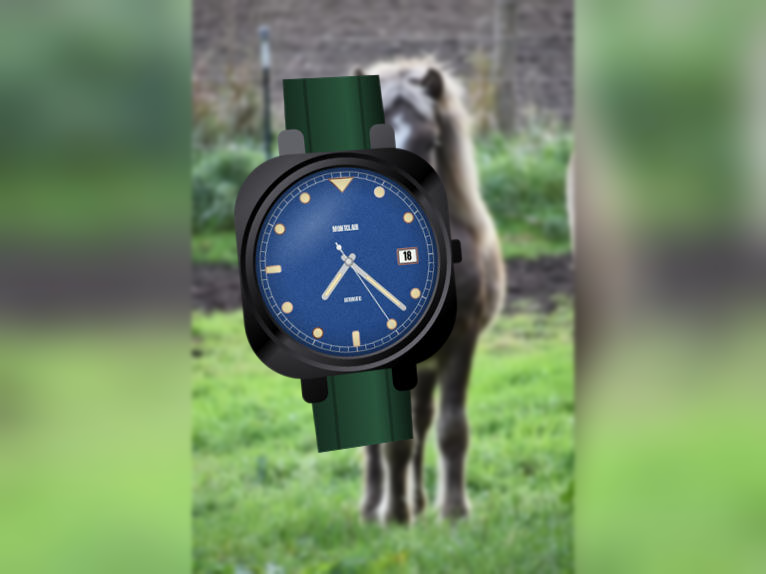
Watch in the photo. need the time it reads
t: 7:22:25
